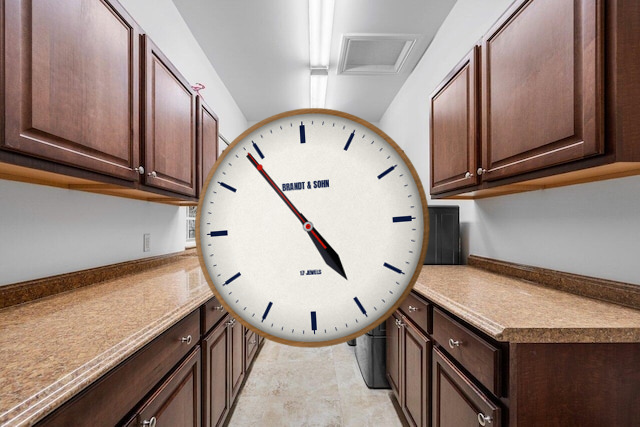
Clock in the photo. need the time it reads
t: 4:53:54
